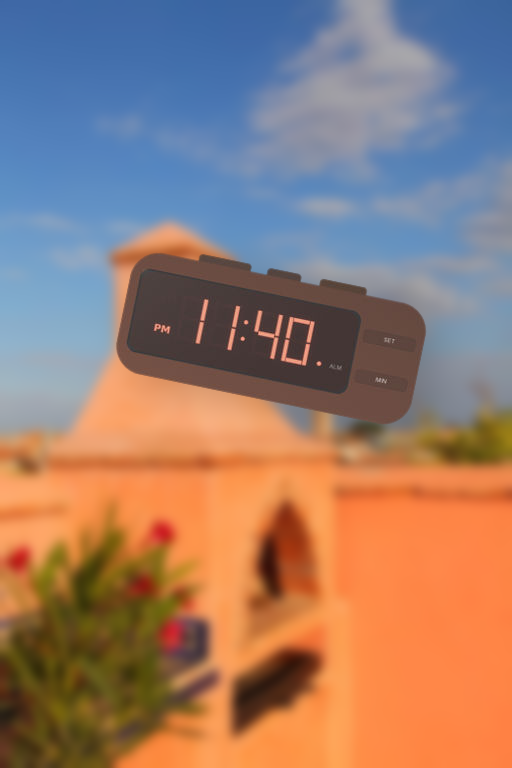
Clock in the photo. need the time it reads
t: 11:40
